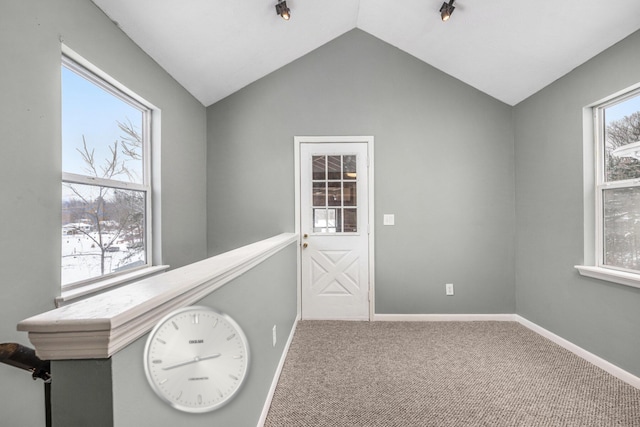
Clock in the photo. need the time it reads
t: 2:43
